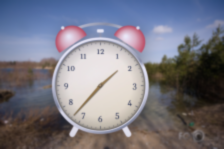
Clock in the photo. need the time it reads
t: 1:37
